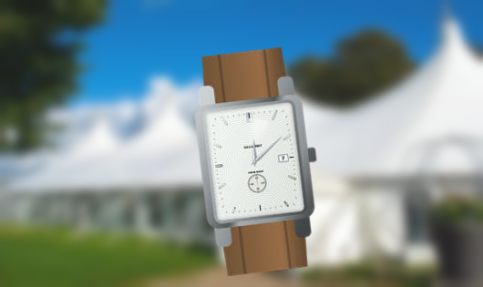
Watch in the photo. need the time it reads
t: 12:09
